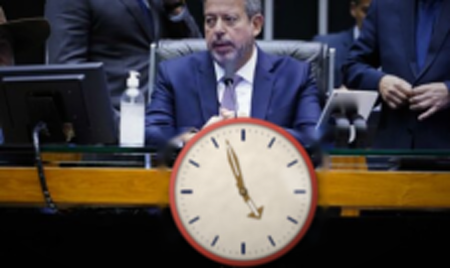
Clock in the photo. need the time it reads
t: 4:57
